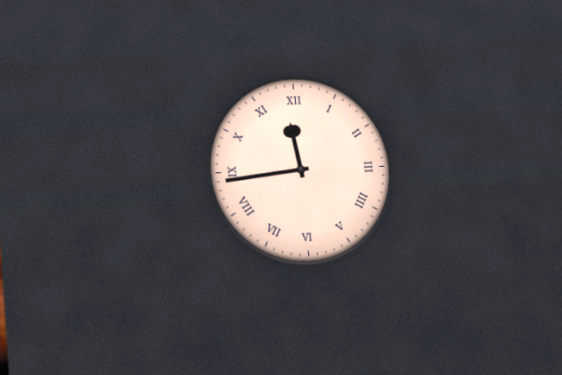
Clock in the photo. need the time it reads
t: 11:44
